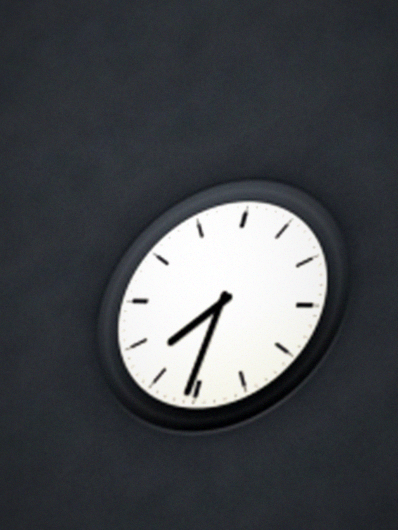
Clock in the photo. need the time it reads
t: 7:31
